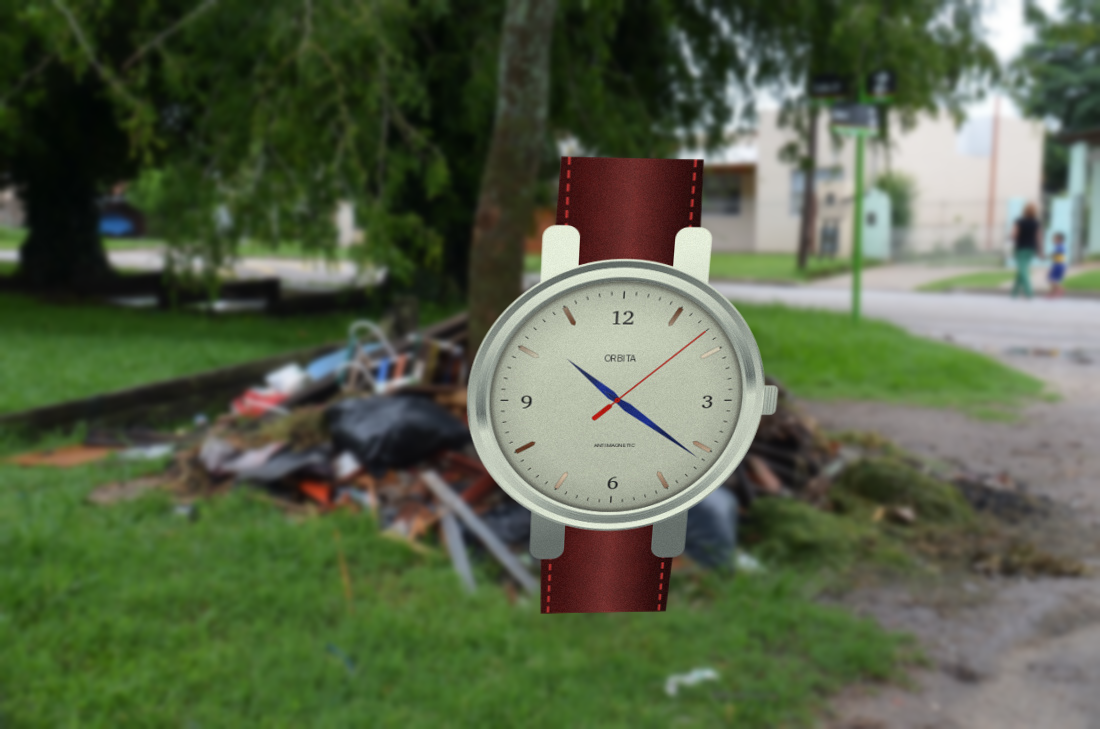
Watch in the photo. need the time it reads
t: 10:21:08
